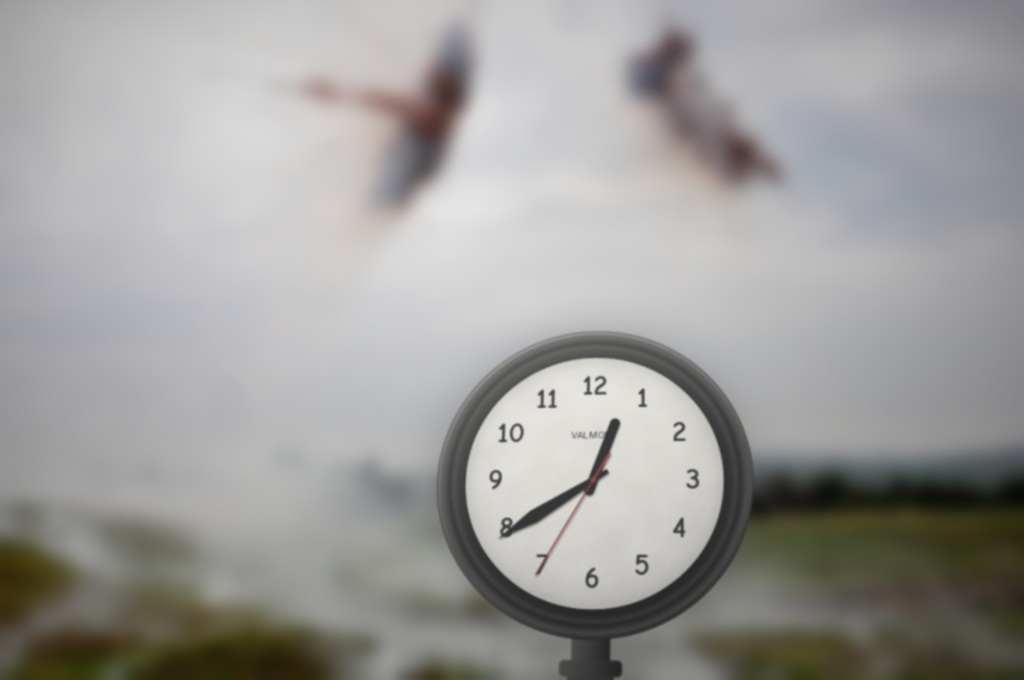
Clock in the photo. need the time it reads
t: 12:39:35
